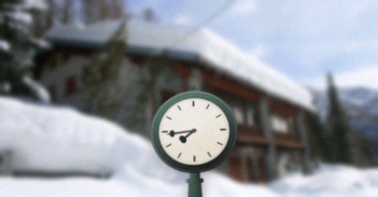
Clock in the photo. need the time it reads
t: 7:44
